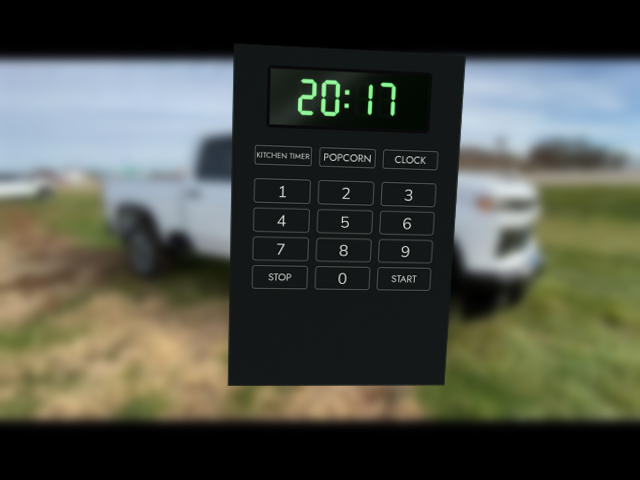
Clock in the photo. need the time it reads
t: 20:17
